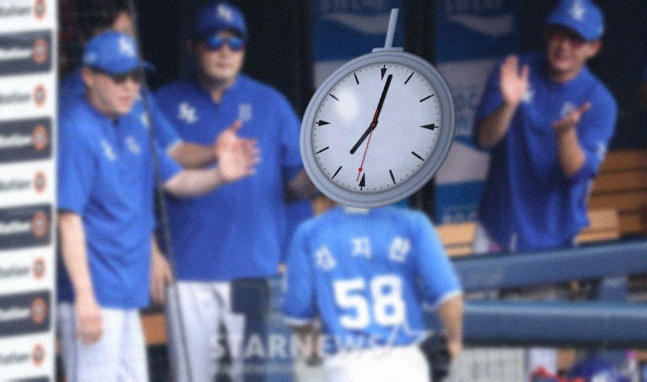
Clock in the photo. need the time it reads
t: 7:01:31
